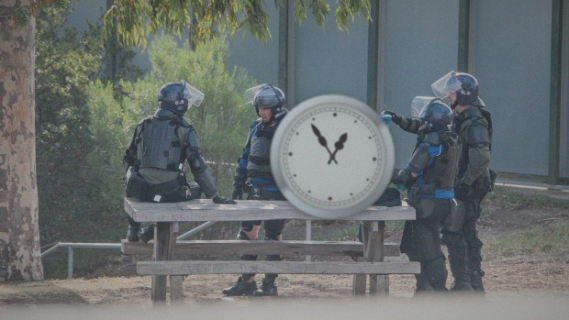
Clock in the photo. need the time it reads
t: 12:54
